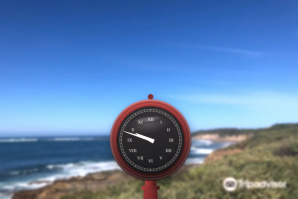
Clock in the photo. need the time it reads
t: 9:48
